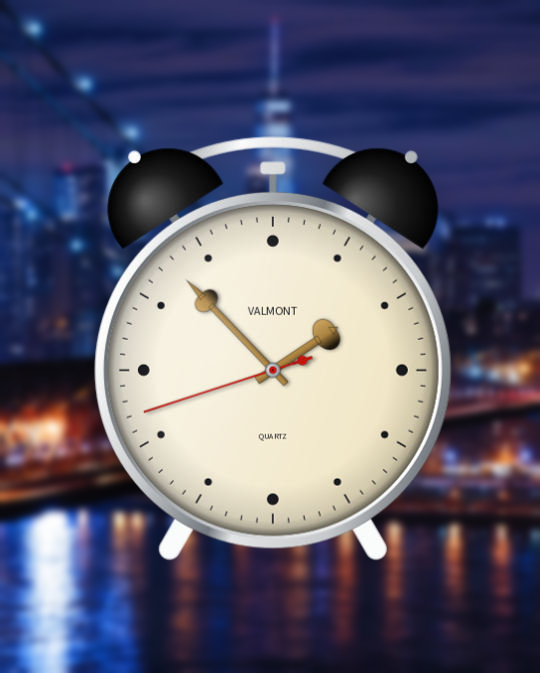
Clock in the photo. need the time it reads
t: 1:52:42
